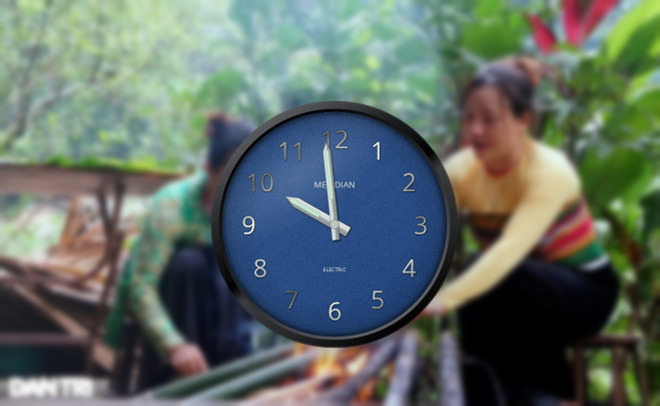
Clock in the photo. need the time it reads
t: 9:59
